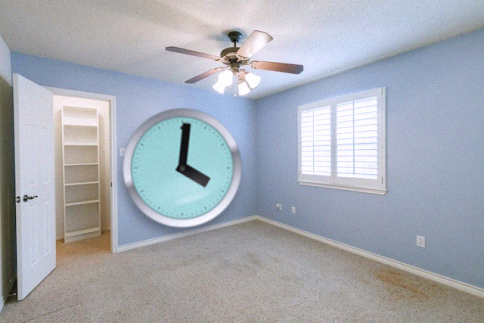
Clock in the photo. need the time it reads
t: 4:01
